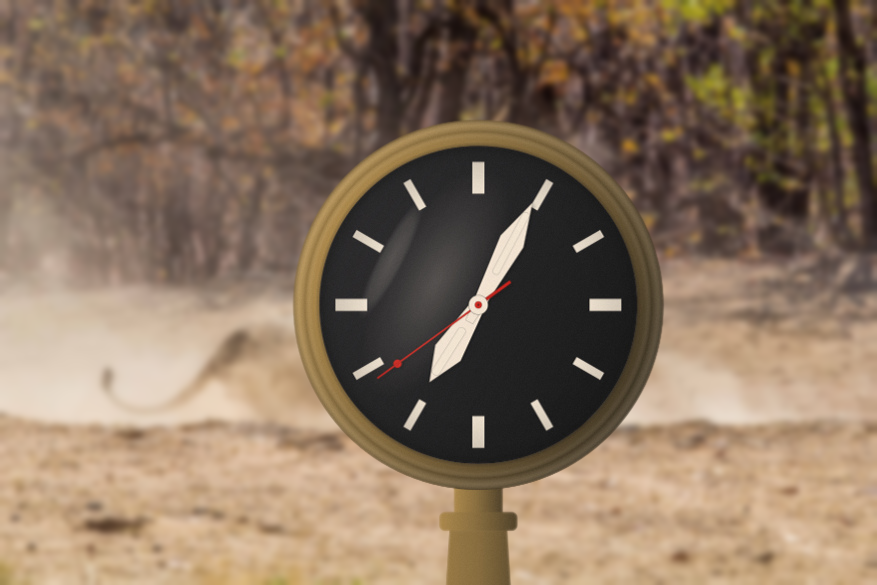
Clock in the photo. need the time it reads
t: 7:04:39
